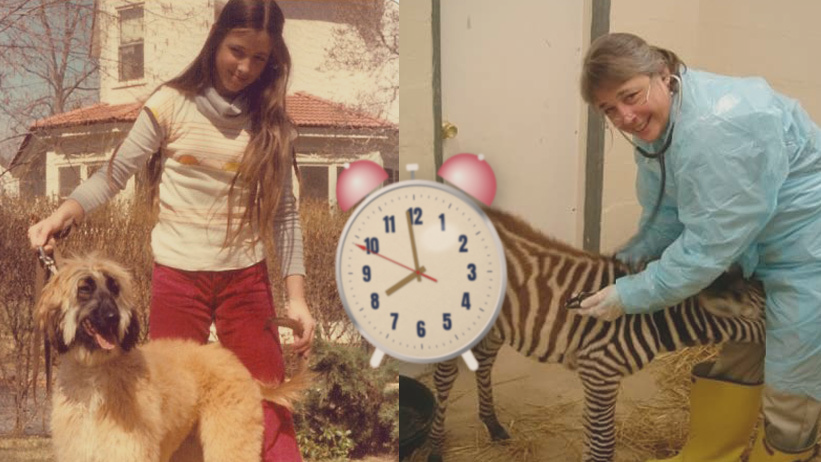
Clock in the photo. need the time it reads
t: 7:58:49
